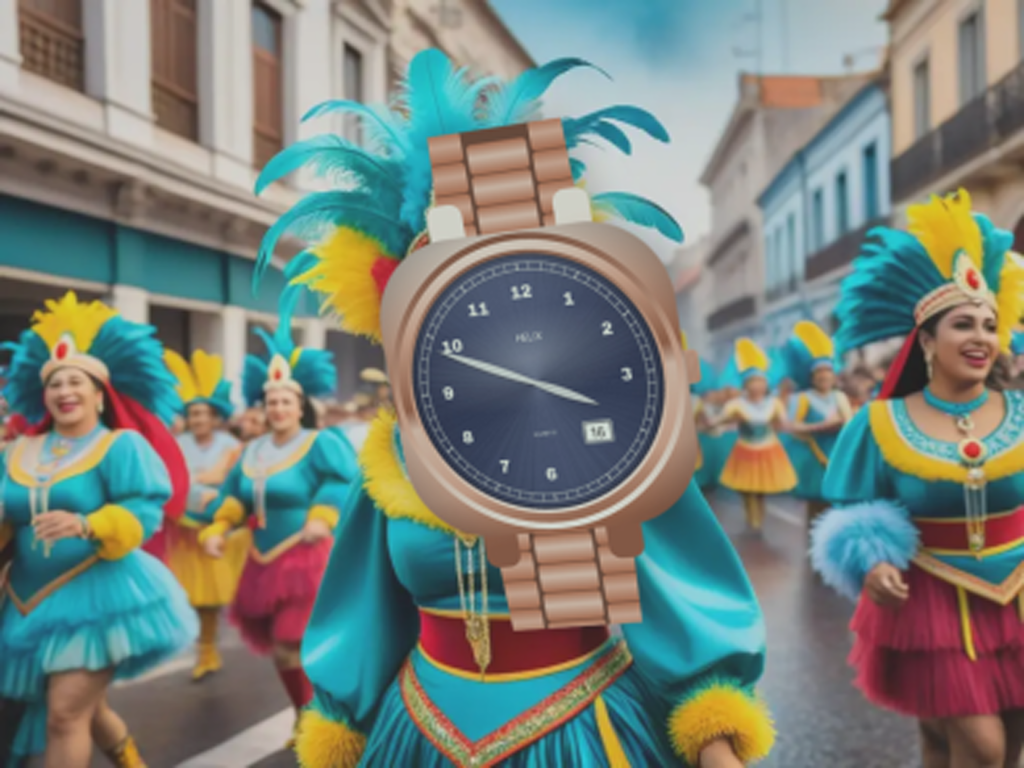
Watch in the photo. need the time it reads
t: 3:49
